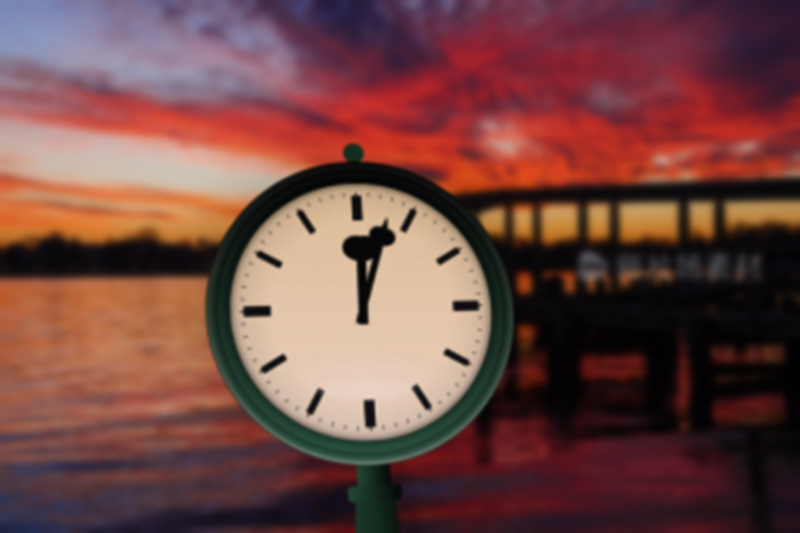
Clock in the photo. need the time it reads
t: 12:03
